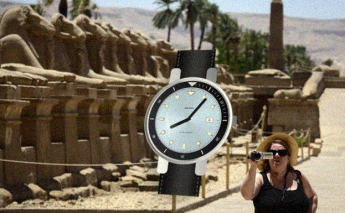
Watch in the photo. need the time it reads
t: 8:06
